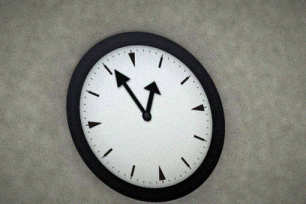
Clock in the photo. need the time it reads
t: 12:56
